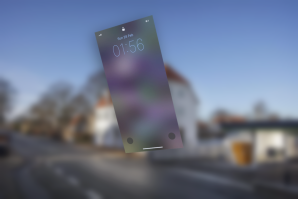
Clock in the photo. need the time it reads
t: 1:56
